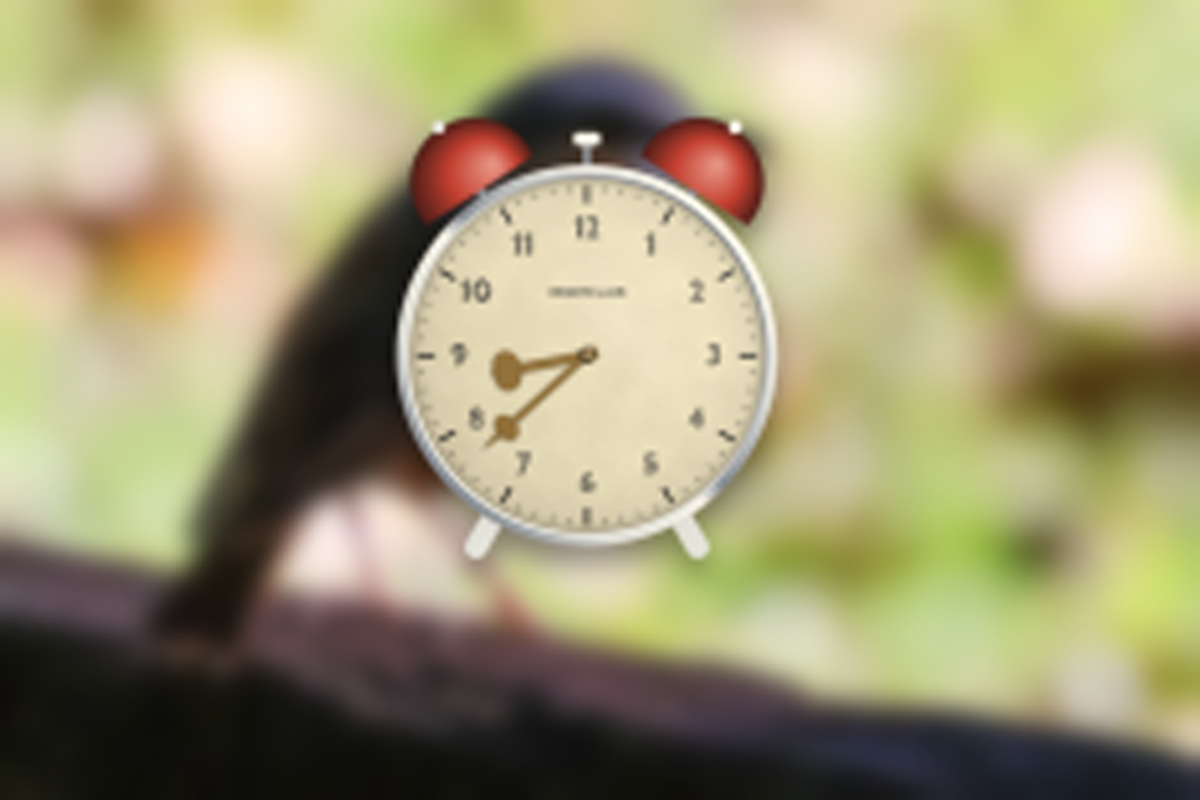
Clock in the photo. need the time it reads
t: 8:38
